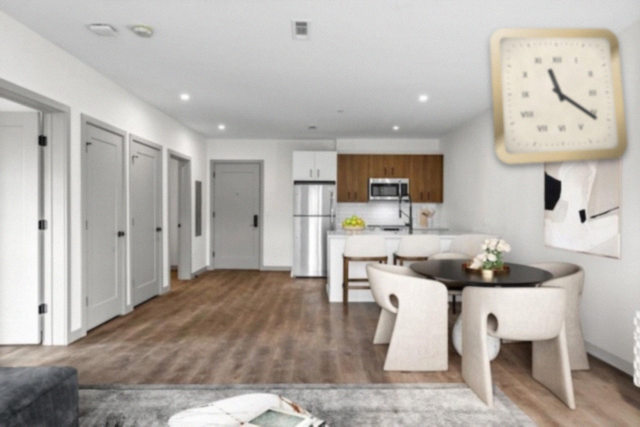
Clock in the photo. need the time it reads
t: 11:21
